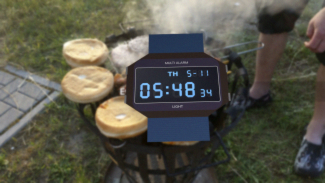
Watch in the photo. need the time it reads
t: 5:48
